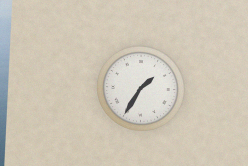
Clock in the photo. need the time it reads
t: 1:35
